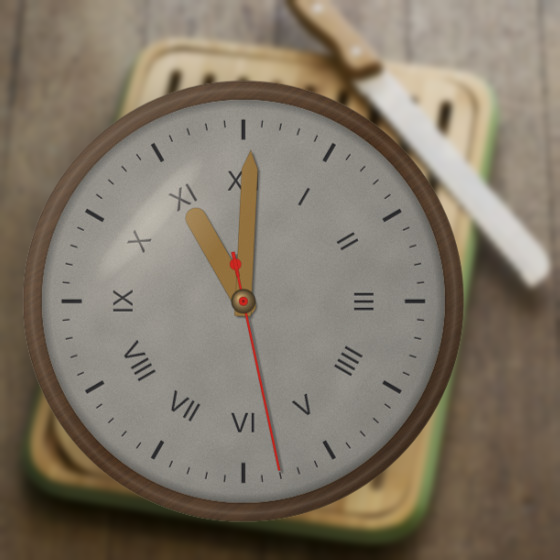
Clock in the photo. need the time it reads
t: 11:00:28
